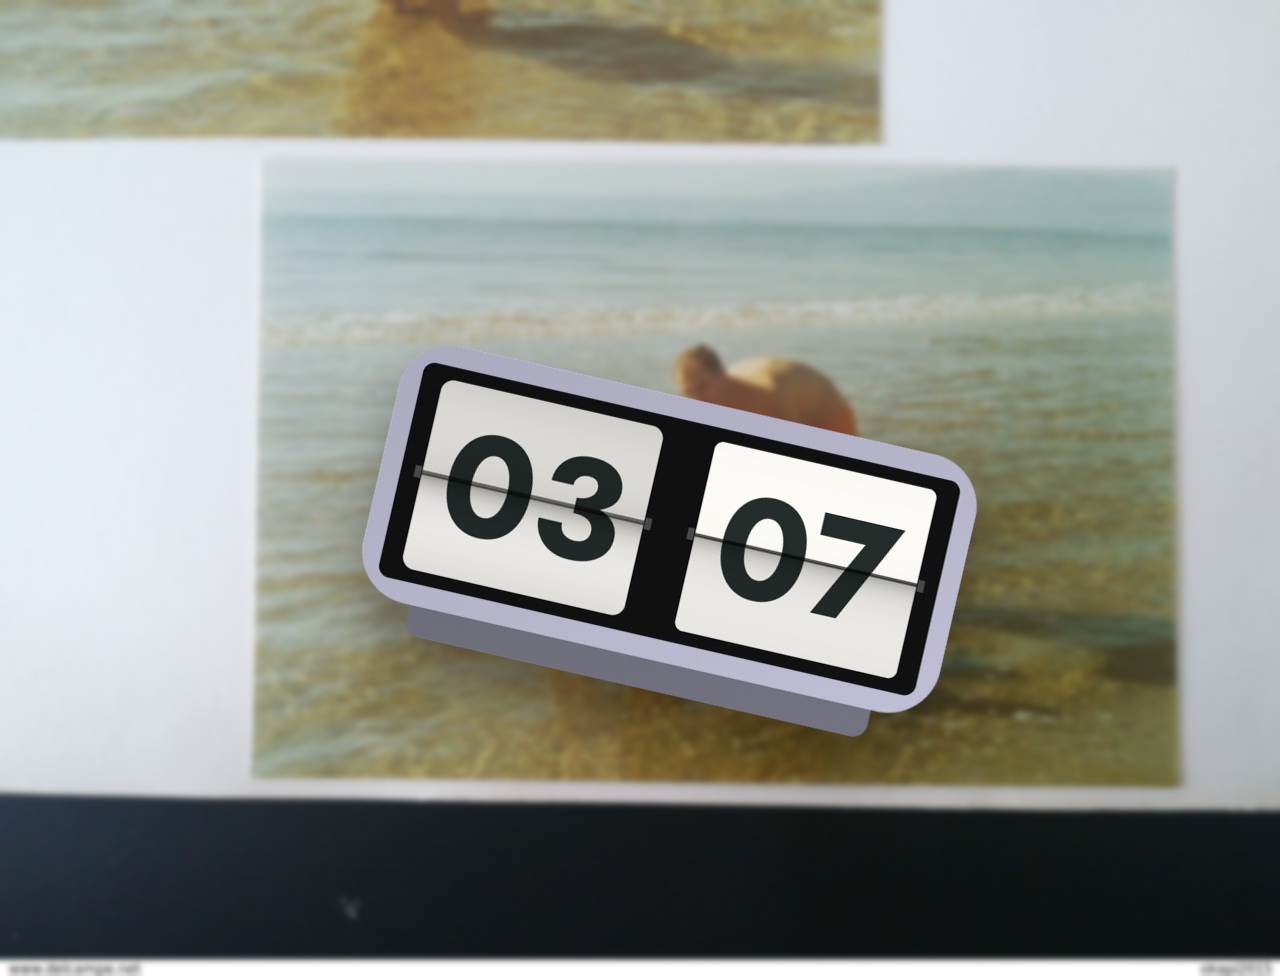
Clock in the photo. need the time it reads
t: 3:07
